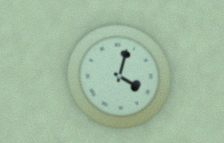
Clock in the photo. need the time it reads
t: 4:03
